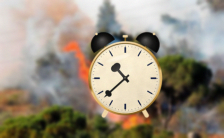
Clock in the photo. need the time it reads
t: 10:38
